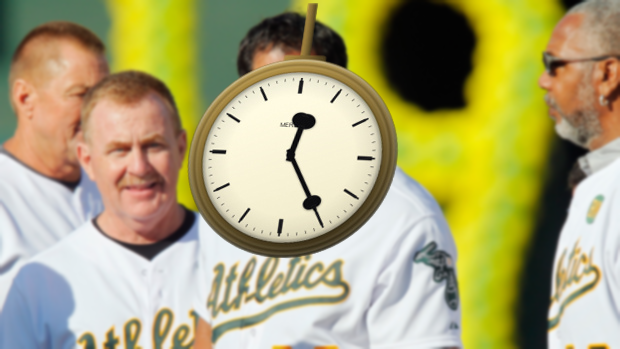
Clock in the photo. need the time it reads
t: 12:25
